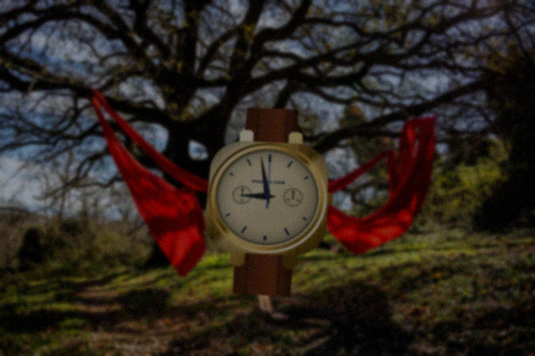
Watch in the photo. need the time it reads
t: 8:58
